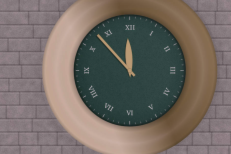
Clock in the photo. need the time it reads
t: 11:53
